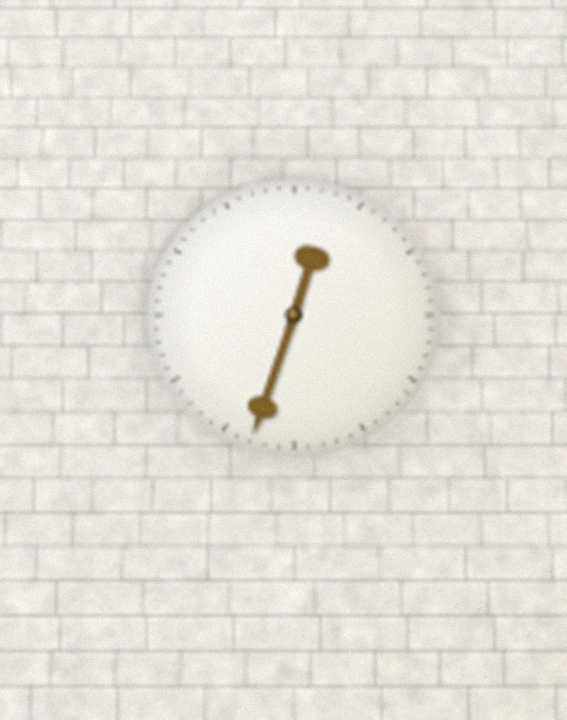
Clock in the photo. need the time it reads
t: 12:33
